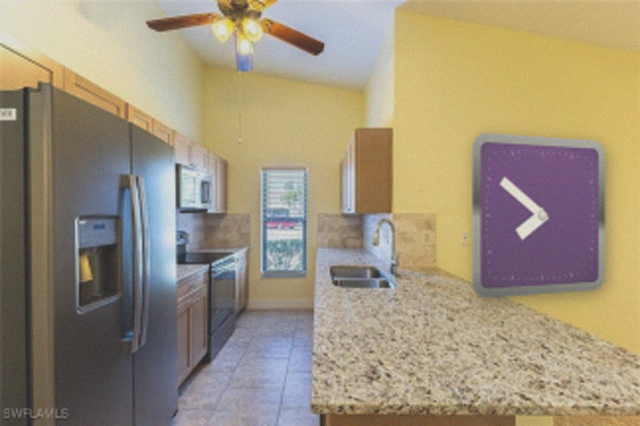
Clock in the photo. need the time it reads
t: 7:51
